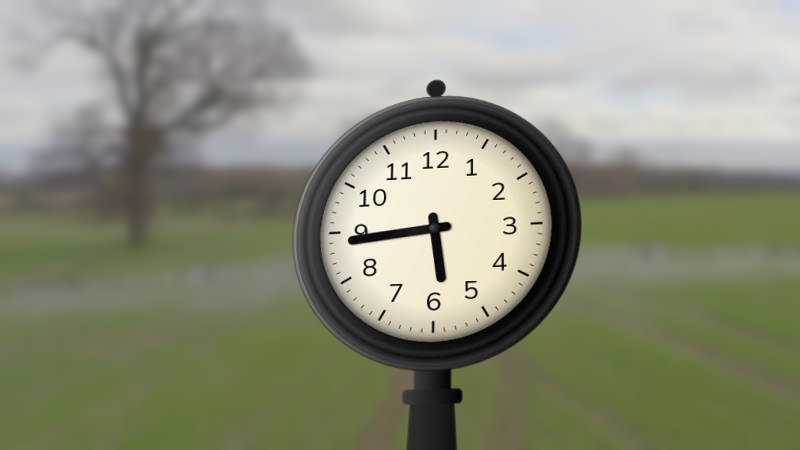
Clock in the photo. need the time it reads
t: 5:44
